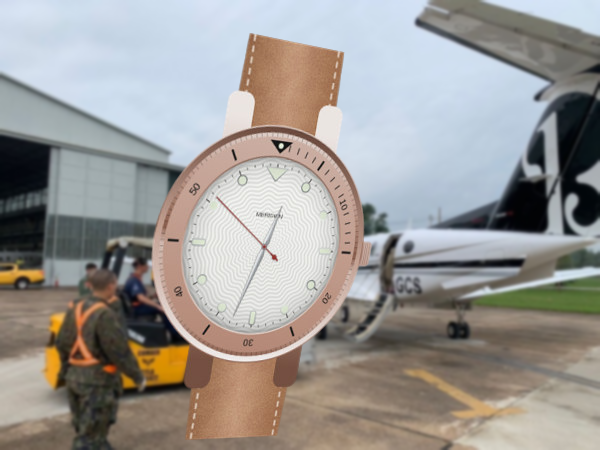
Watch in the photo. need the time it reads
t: 12:32:51
